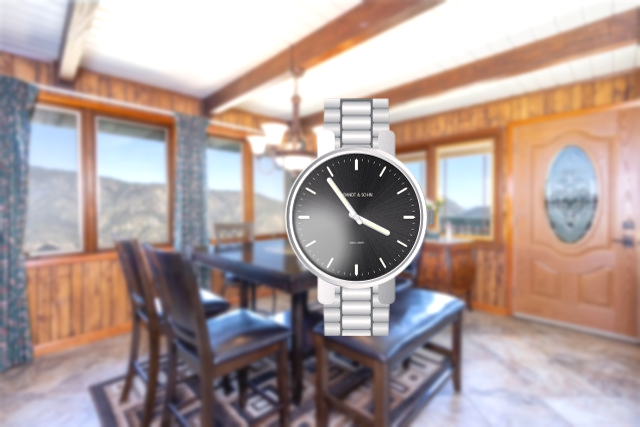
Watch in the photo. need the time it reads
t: 3:54
